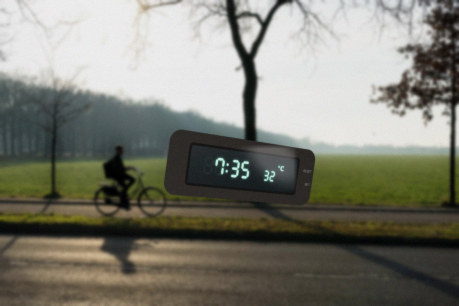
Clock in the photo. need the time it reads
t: 7:35
